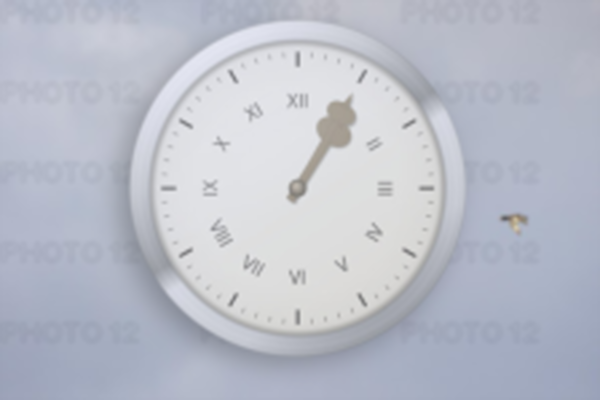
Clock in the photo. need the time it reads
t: 1:05
